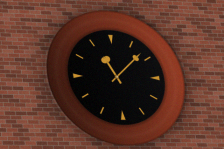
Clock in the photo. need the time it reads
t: 11:08
